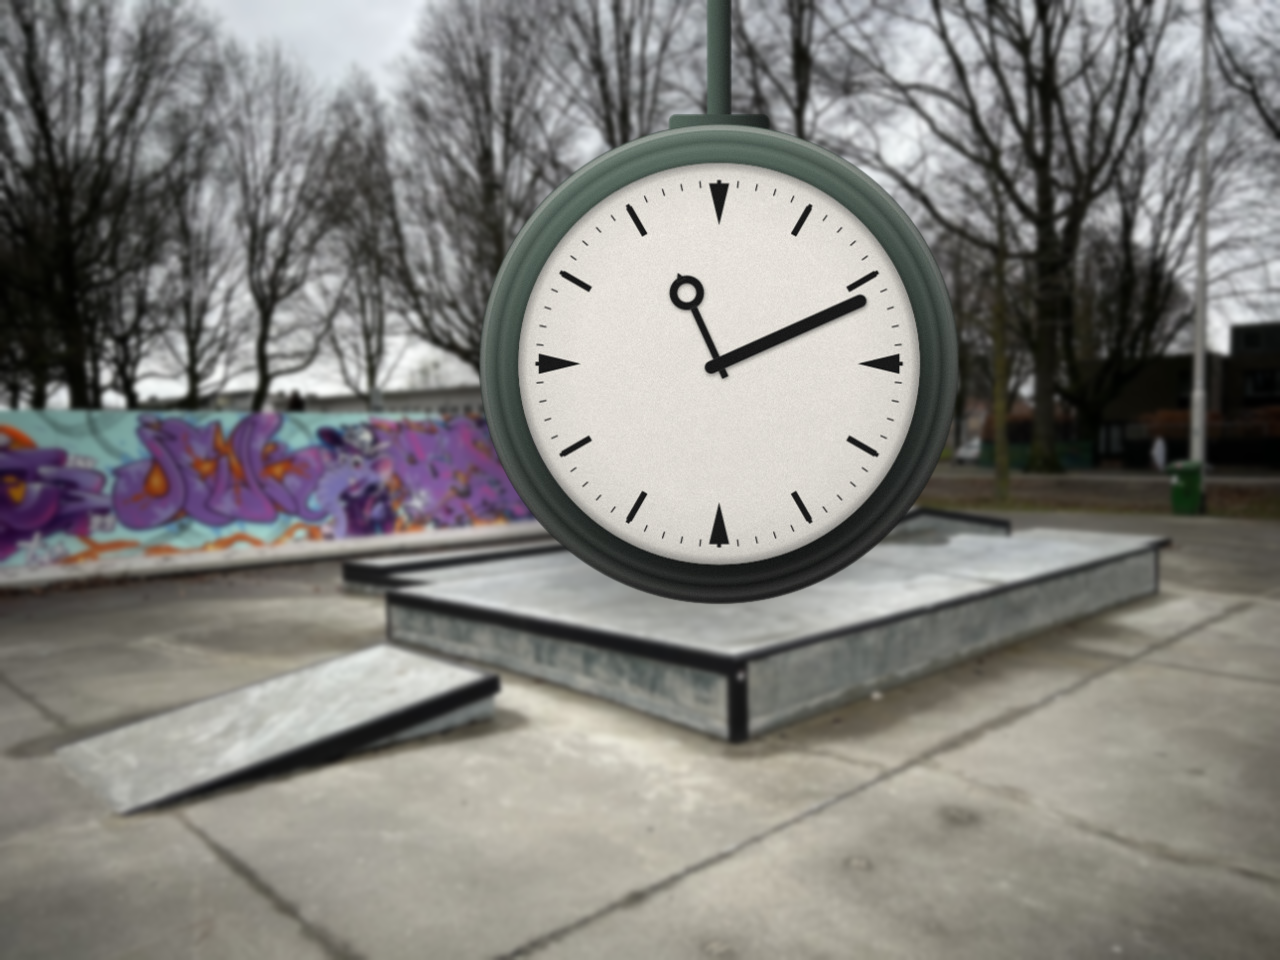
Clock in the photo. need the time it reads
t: 11:11
